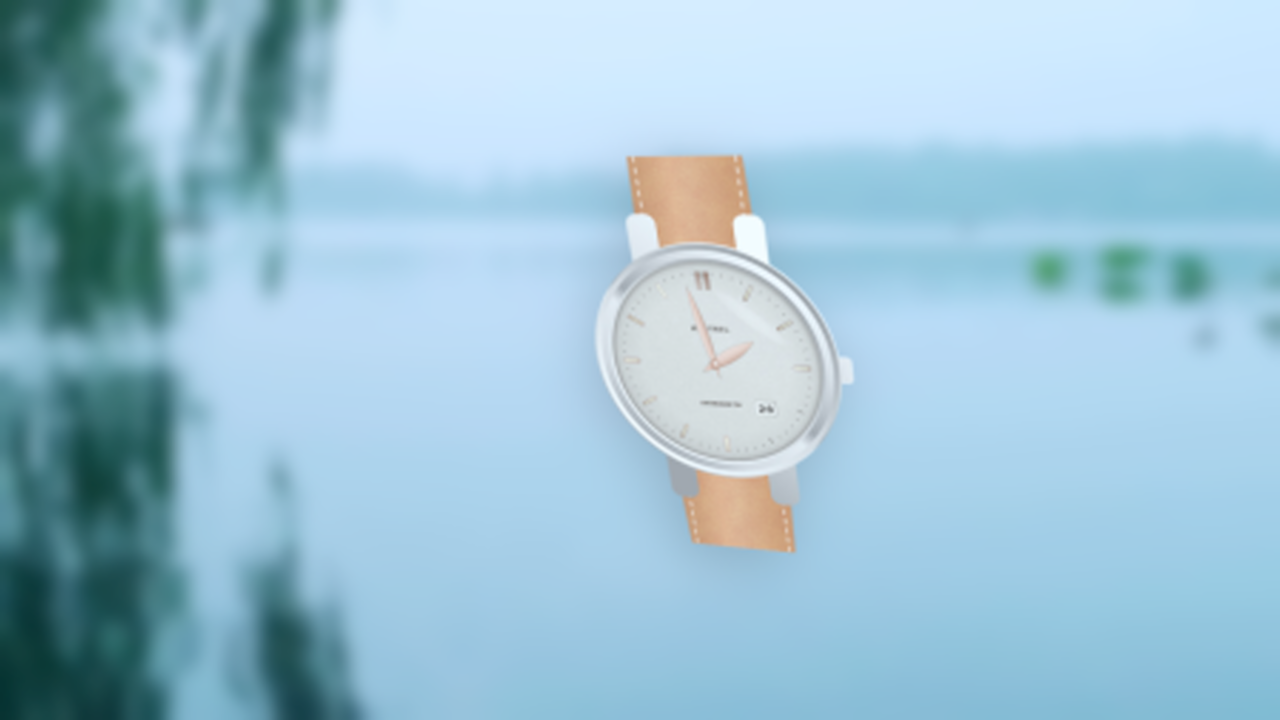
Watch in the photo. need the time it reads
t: 1:58
